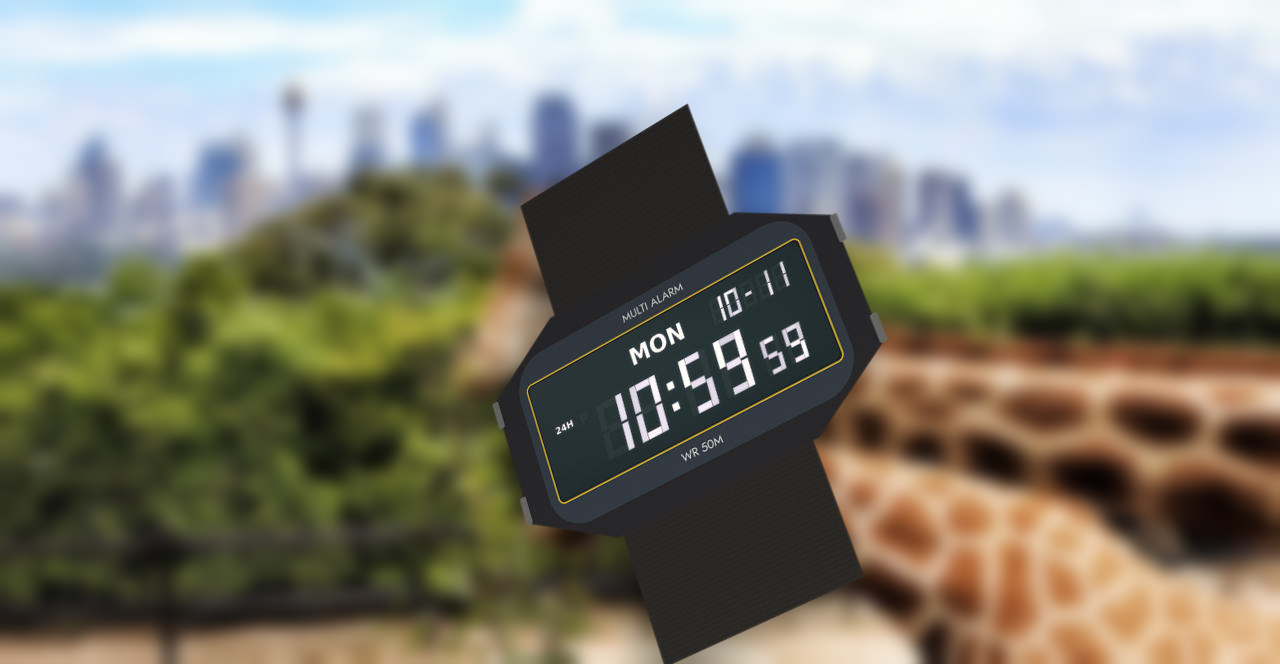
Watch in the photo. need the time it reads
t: 10:59:59
